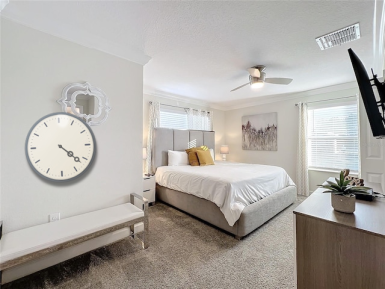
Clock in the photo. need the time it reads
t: 4:22
